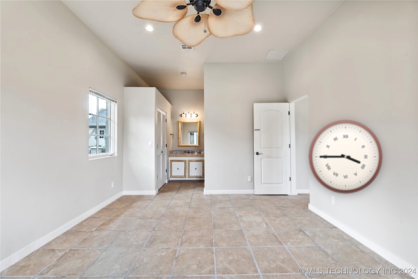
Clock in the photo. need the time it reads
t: 3:45
